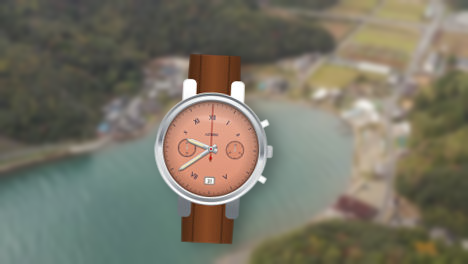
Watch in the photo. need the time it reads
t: 9:39
